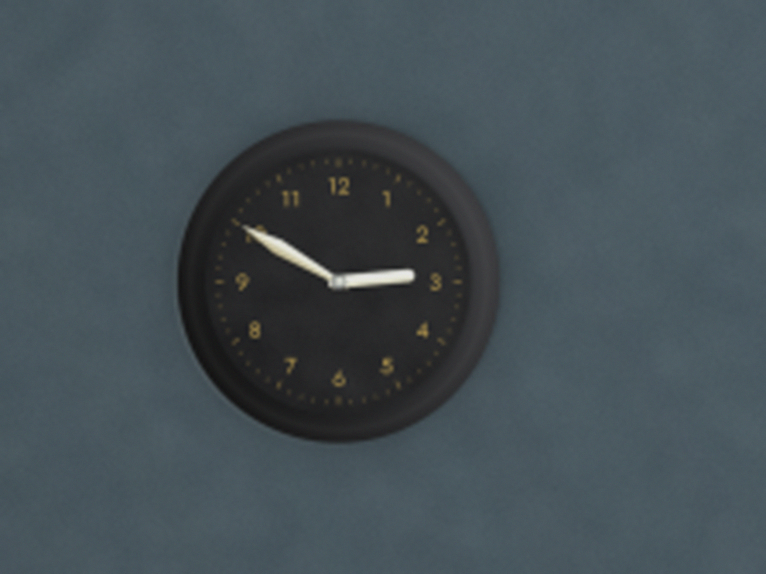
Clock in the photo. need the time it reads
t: 2:50
